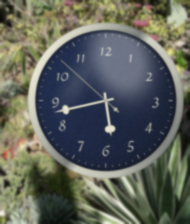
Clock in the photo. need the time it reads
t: 5:42:52
